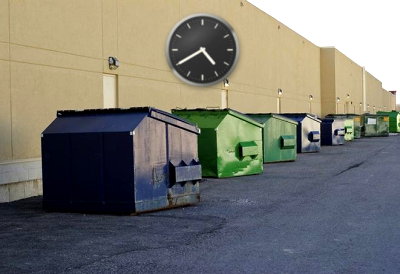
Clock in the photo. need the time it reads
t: 4:40
